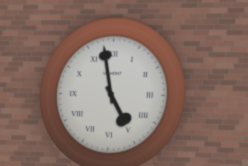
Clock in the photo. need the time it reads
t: 4:58
